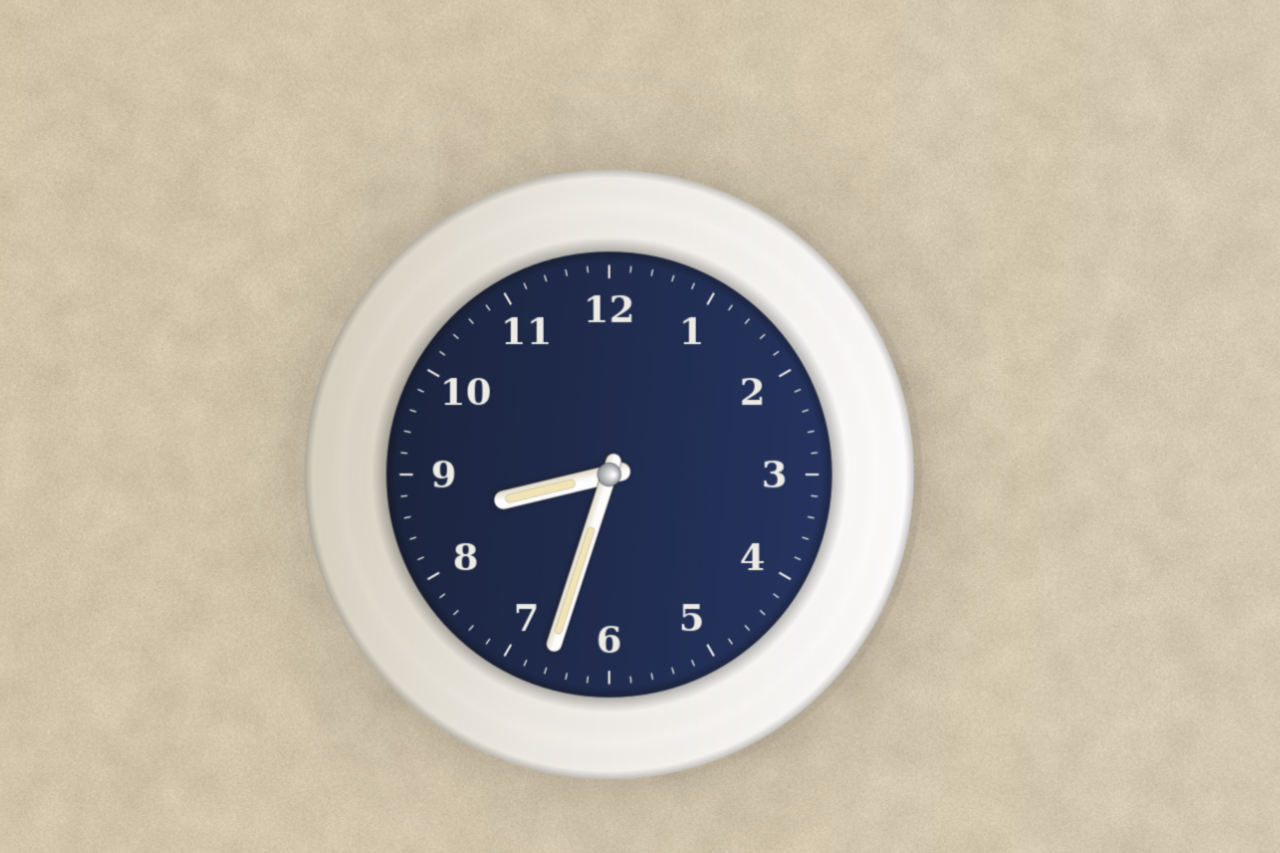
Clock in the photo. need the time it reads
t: 8:33
